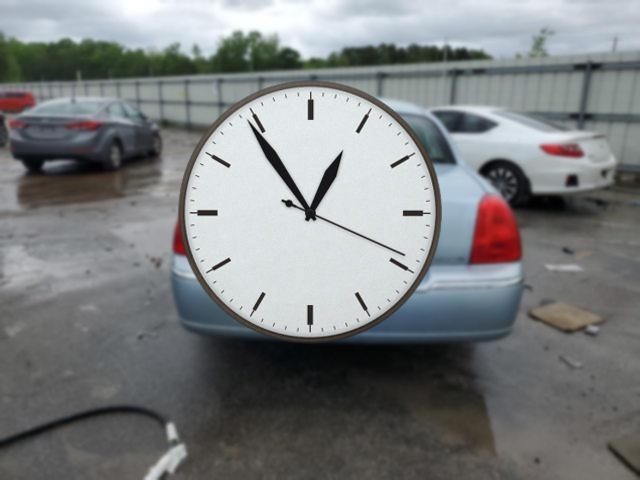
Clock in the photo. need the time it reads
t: 12:54:19
